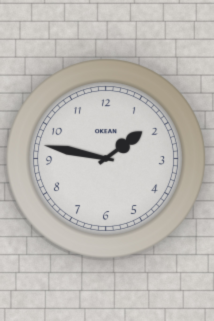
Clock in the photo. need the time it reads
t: 1:47
